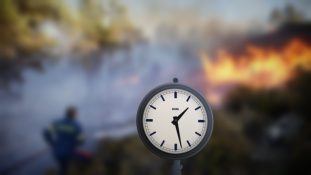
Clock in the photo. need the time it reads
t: 1:28
